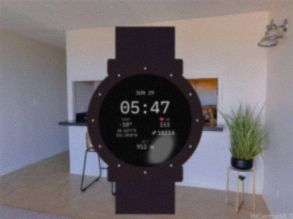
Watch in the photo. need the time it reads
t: 5:47
